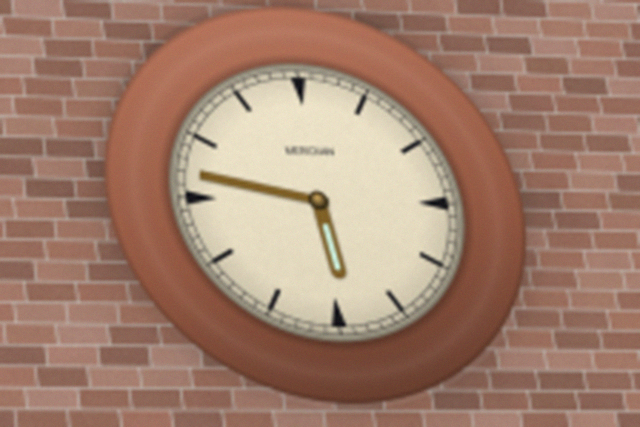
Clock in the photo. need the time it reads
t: 5:47
